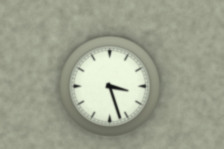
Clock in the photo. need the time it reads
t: 3:27
